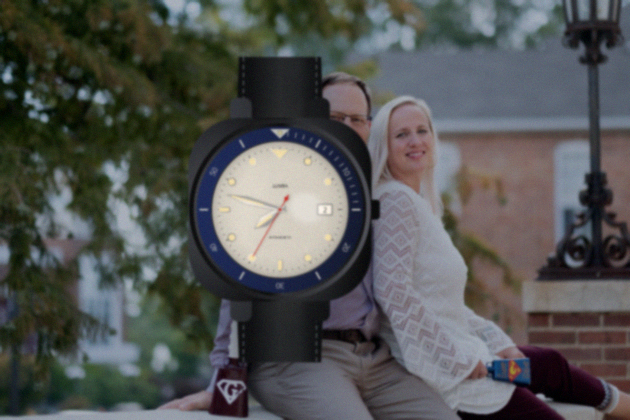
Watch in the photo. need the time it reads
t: 7:47:35
